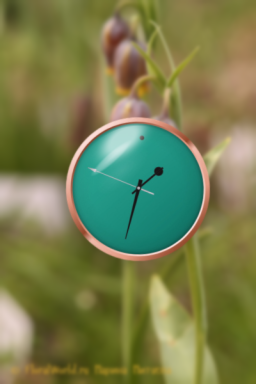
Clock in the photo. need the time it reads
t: 1:31:48
